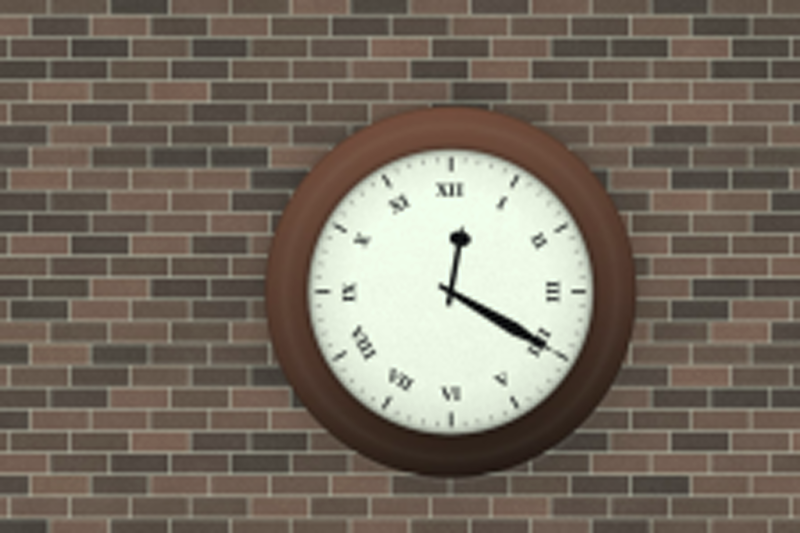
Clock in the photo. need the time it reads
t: 12:20
